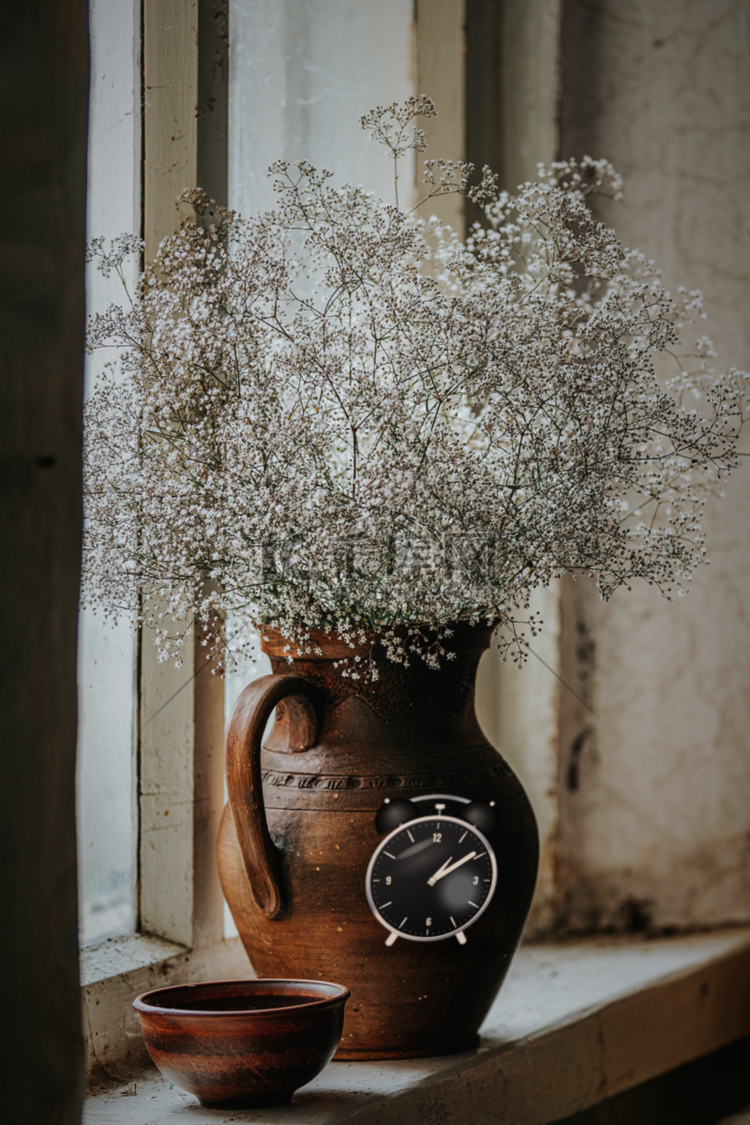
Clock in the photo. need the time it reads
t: 1:09
